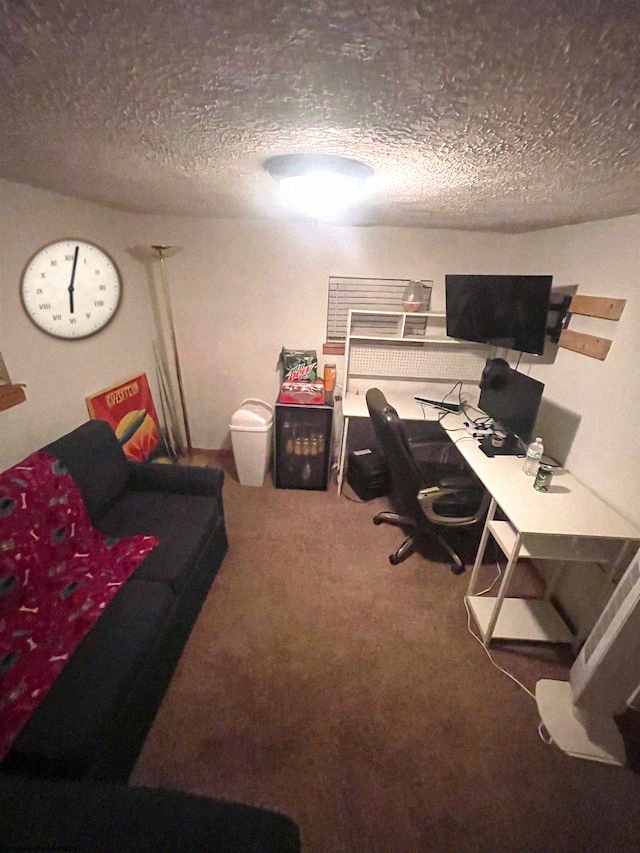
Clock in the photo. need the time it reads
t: 6:02
